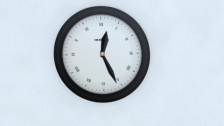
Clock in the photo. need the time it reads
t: 12:26
